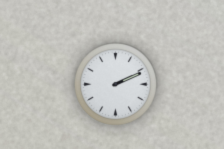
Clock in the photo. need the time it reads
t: 2:11
